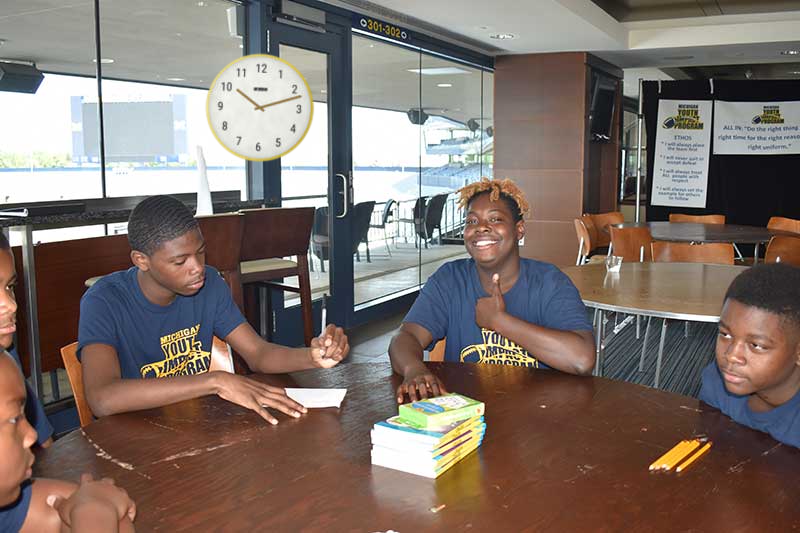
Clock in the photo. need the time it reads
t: 10:12
